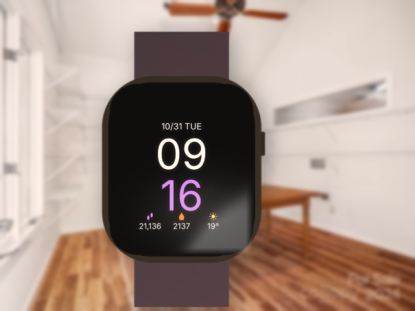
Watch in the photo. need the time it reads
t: 9:16
